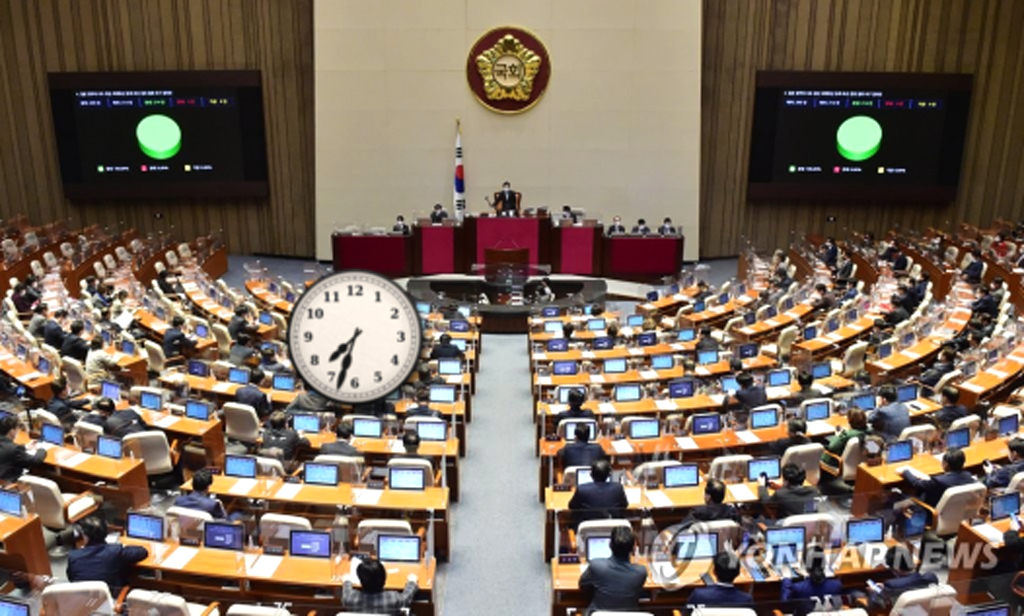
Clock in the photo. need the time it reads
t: 7:33
